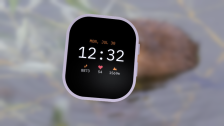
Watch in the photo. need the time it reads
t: 12:32
